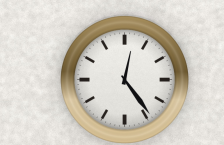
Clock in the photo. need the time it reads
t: 12:24
